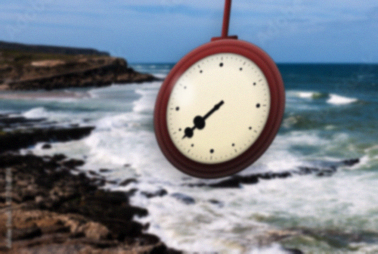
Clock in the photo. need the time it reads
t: 7:38
